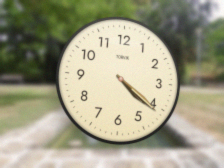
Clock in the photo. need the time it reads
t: 4:21
